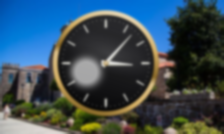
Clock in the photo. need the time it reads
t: 3:07
